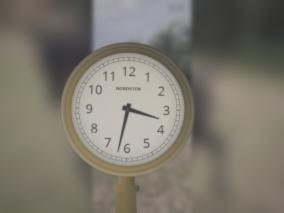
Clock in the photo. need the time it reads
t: 3:32
